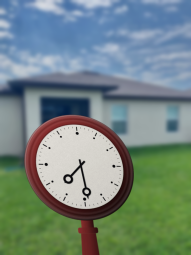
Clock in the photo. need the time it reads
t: 7:29
